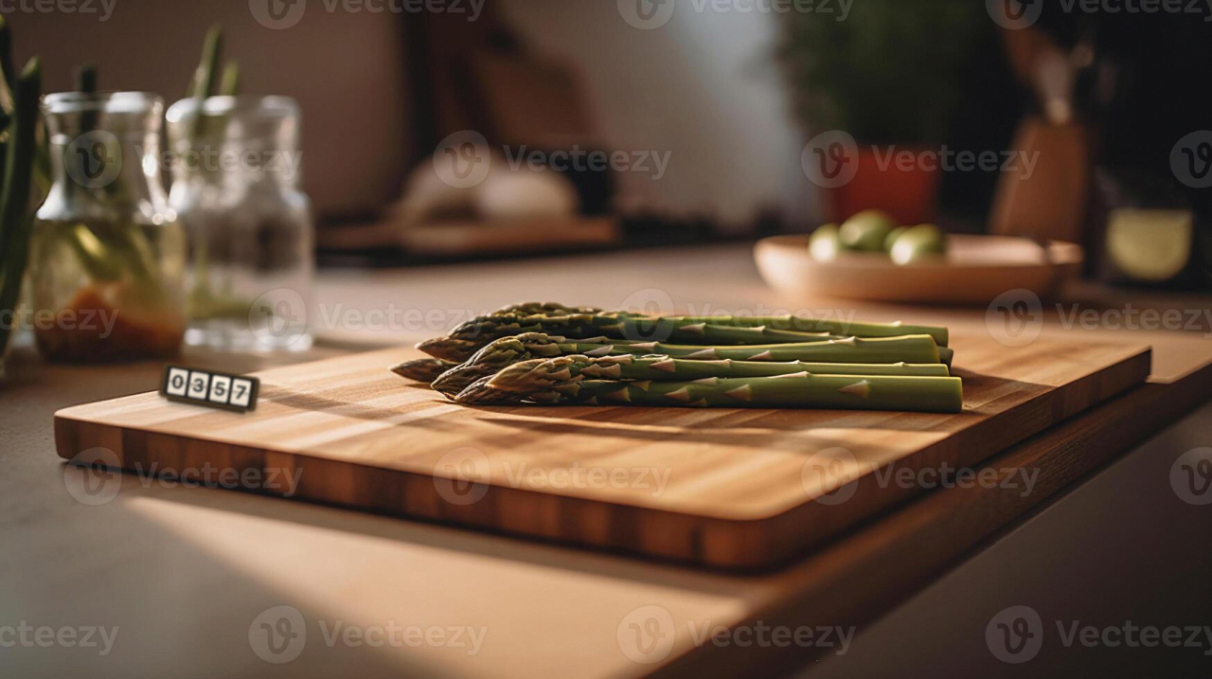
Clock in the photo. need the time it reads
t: 3:57
